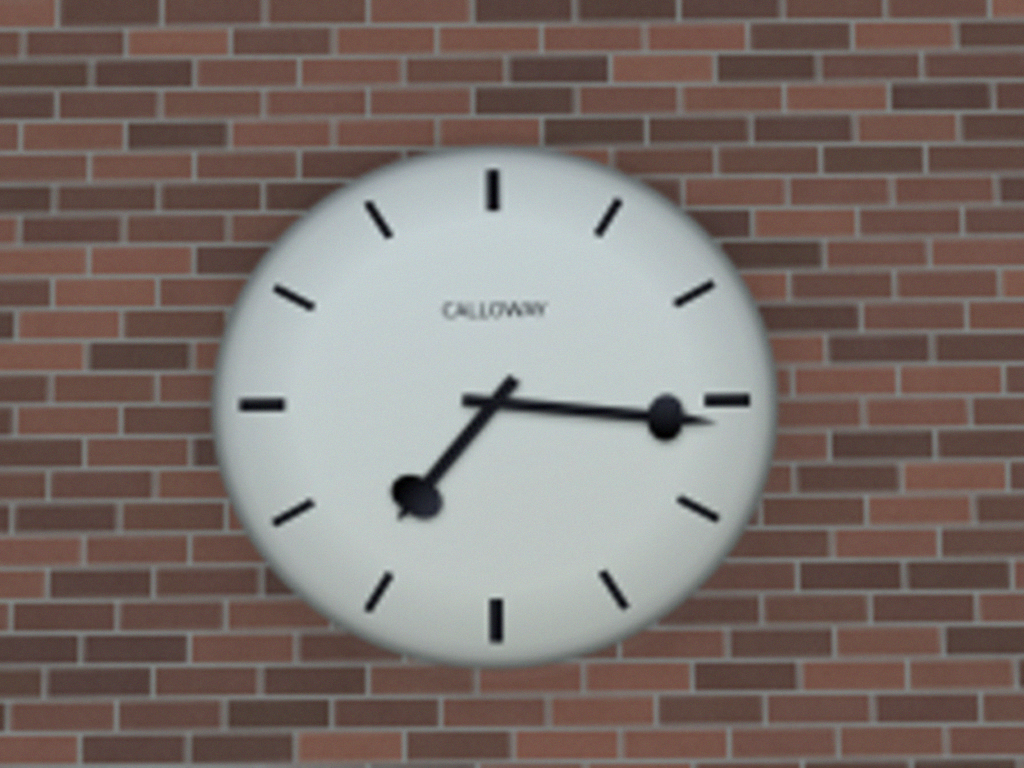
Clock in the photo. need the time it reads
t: 7:16
